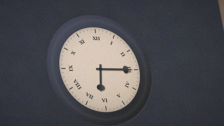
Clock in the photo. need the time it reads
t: 6:15
